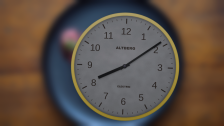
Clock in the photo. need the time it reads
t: 8:09
